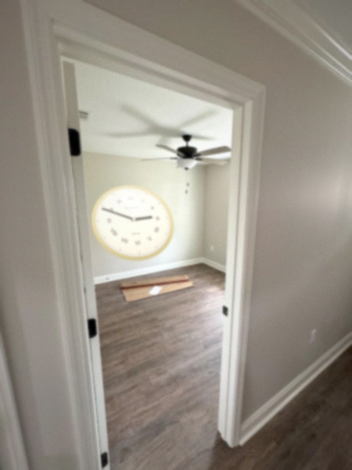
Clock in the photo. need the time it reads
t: 2:49
